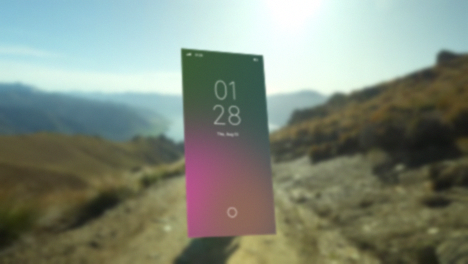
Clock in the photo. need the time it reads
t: 1:28
